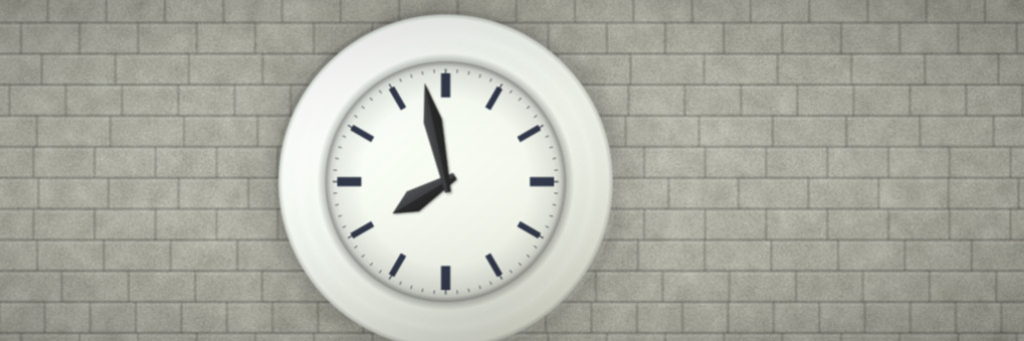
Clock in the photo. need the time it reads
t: 7:58
